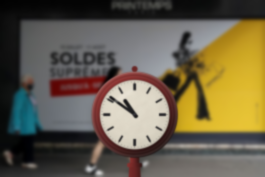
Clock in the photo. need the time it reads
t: 10:51
